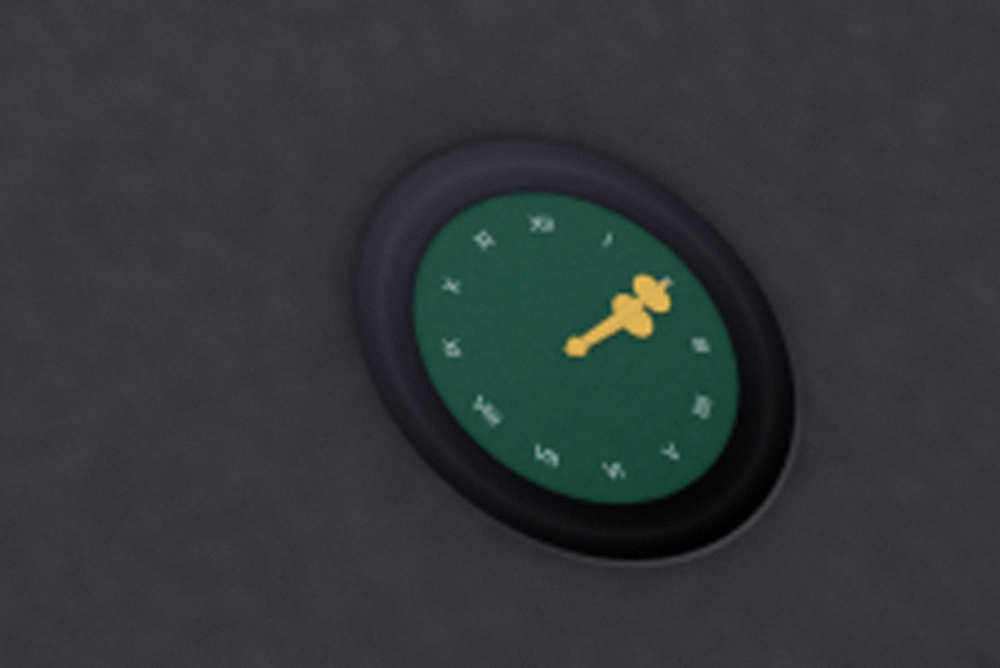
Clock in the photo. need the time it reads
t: 2:10
